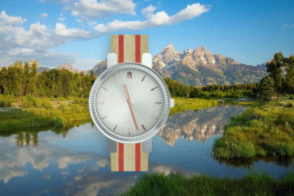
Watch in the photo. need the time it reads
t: 11:27
